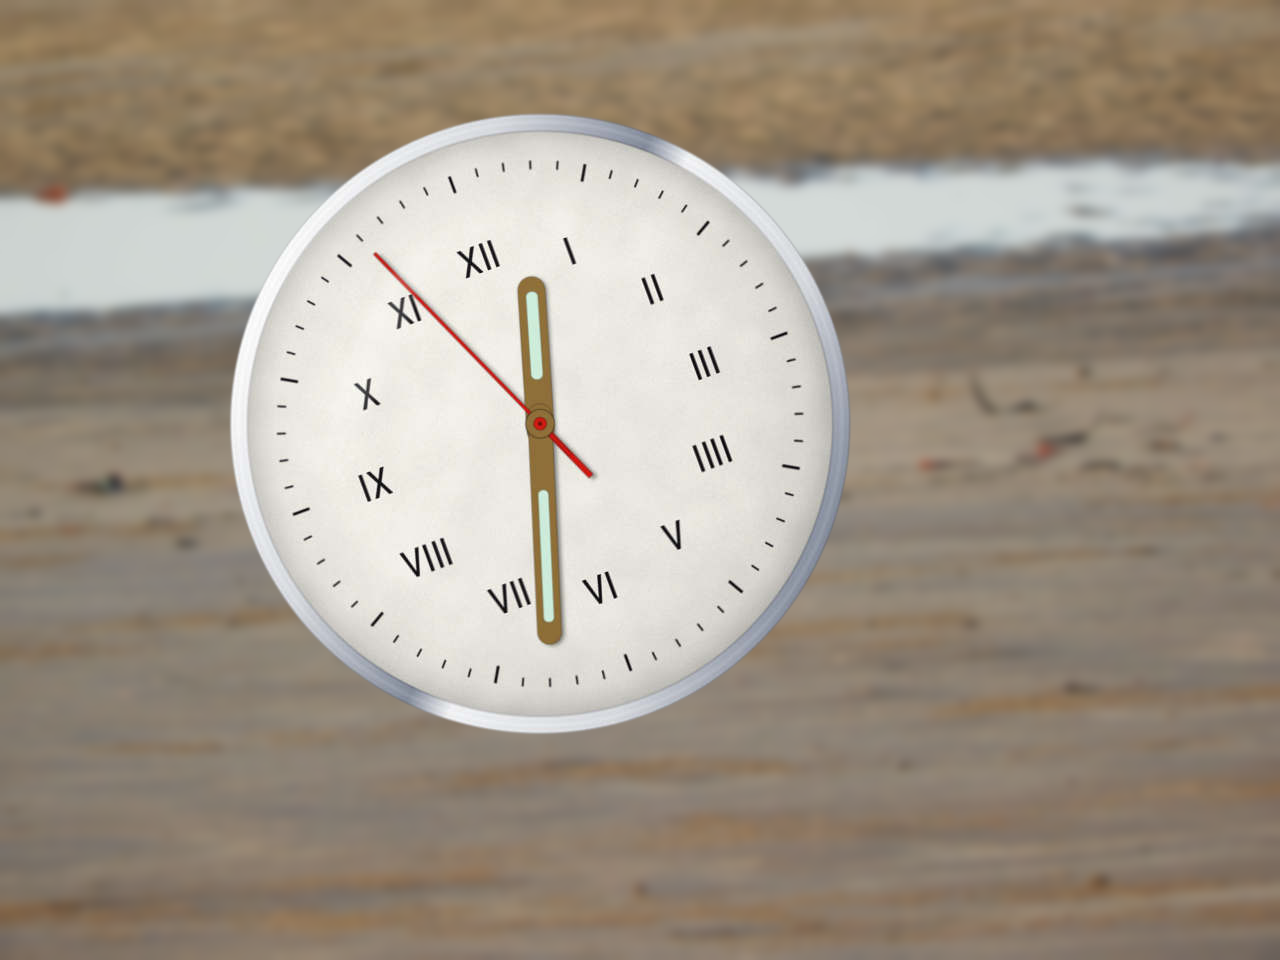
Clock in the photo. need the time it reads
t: 12:32:56
